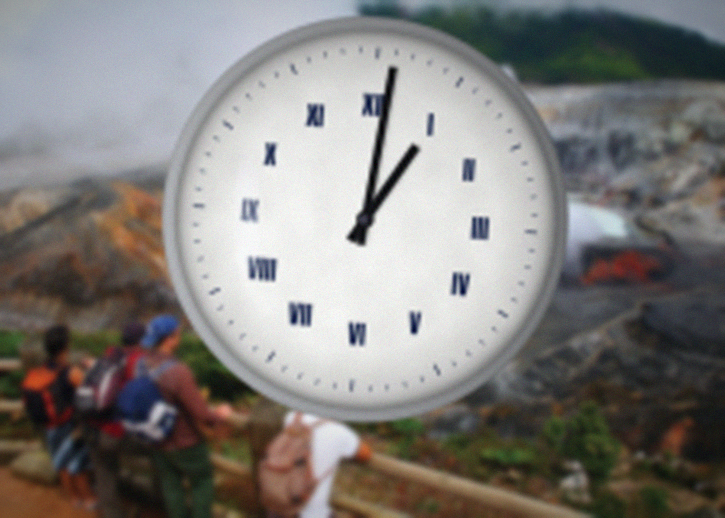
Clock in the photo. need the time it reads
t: 1:01
